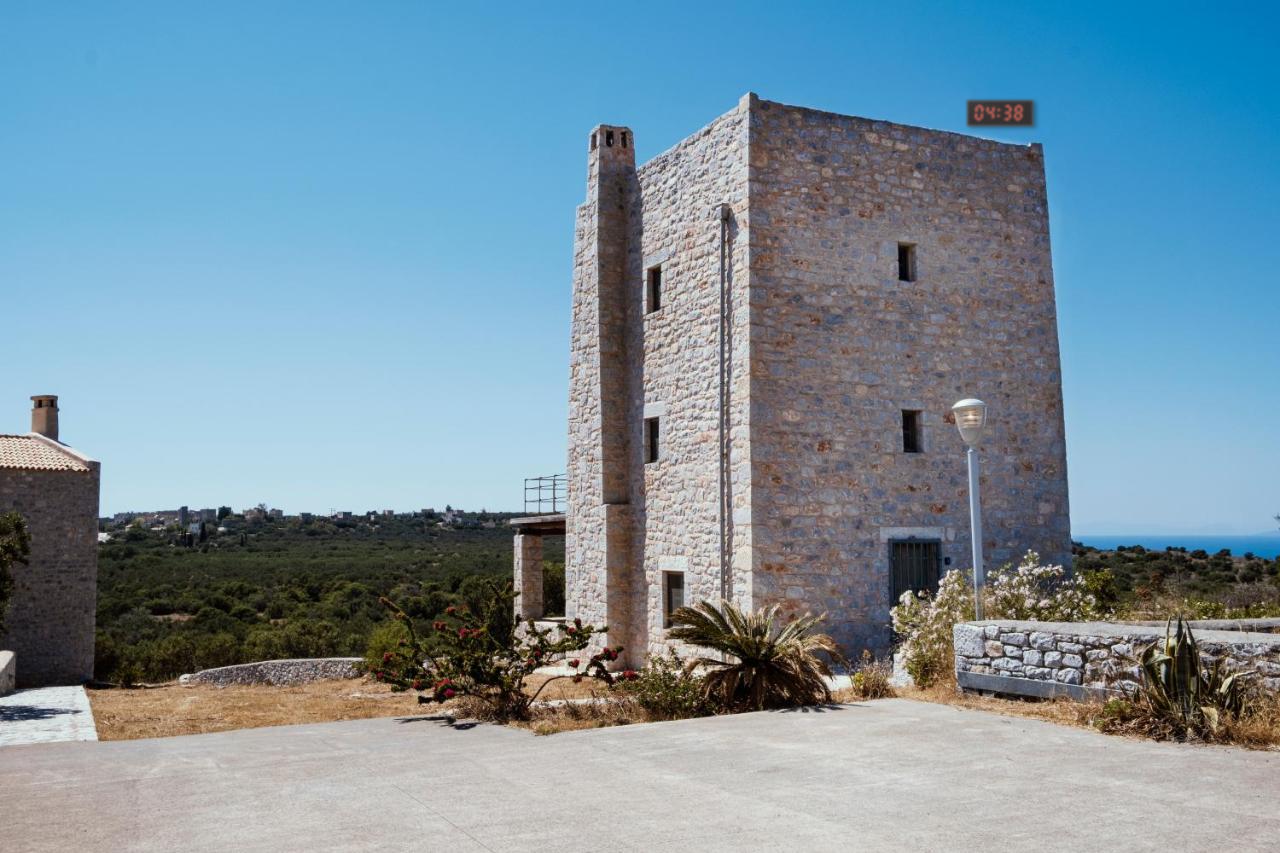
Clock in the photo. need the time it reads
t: 4:38
